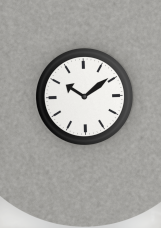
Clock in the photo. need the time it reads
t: 10:09
